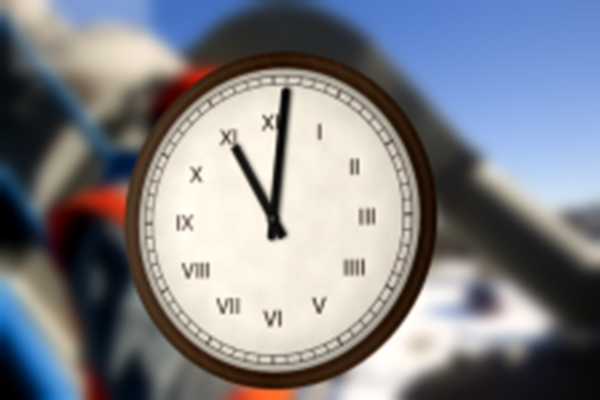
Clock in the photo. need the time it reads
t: 11:01
